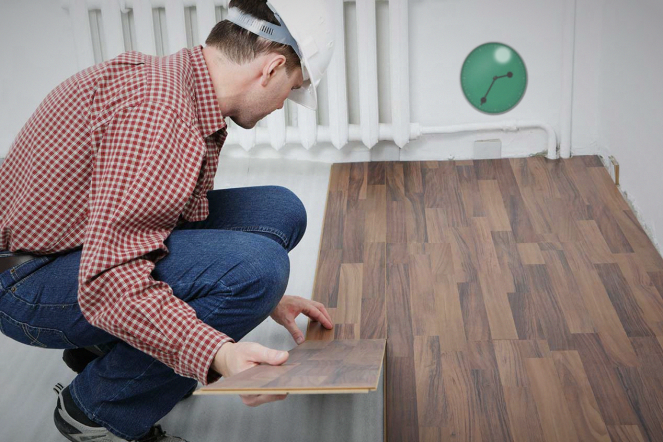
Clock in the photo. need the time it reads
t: 2:35
